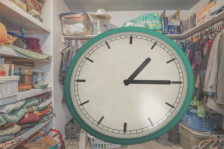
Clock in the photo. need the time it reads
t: 1:15
